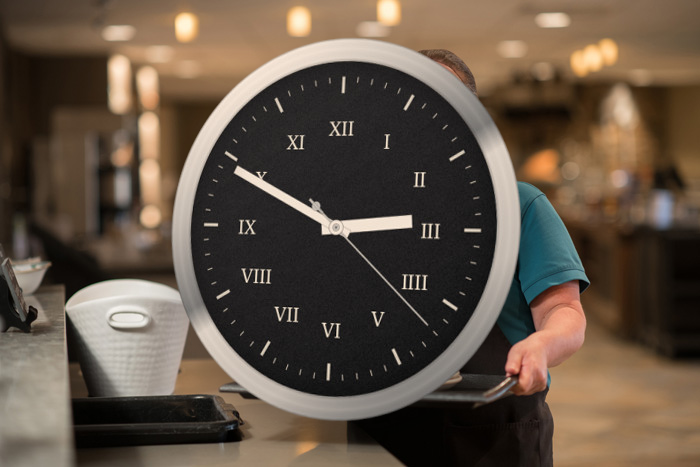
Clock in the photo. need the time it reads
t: 2:49:22
